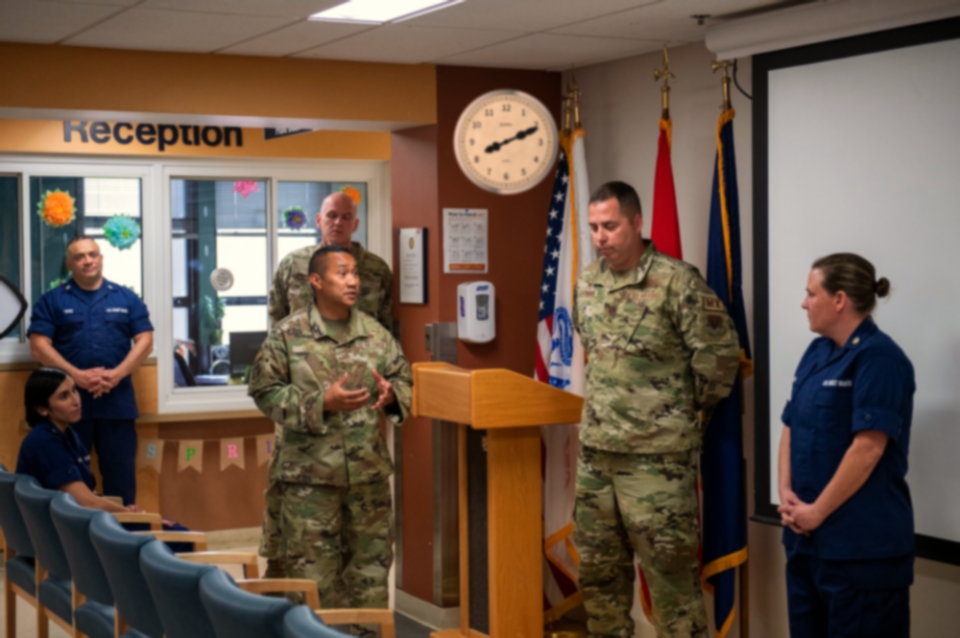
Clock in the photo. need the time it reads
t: 8:11
